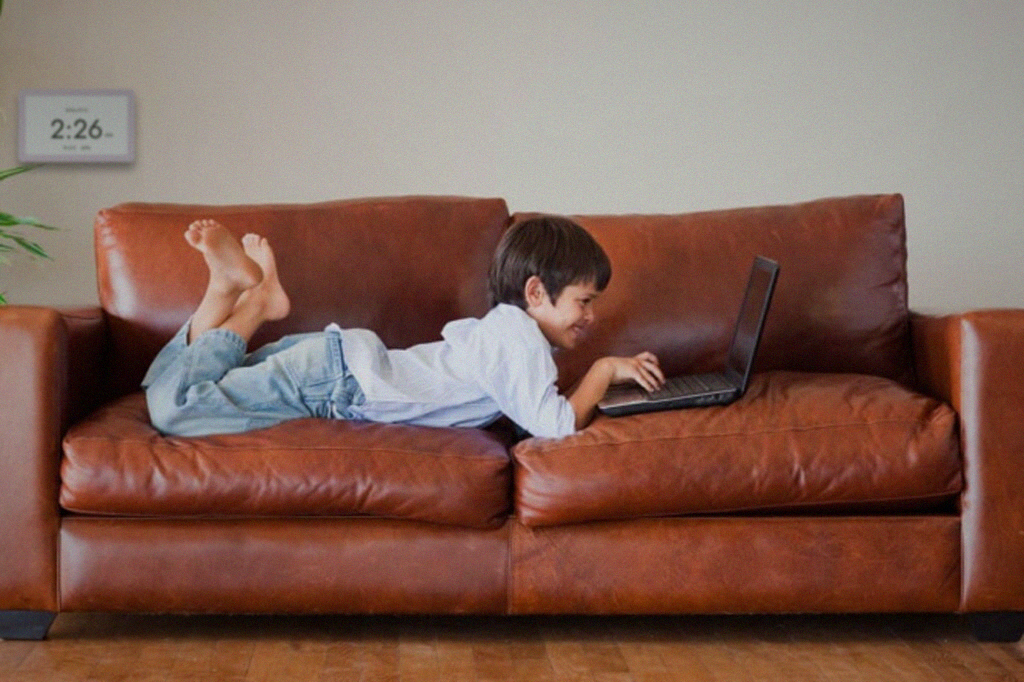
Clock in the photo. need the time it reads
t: 2:26
